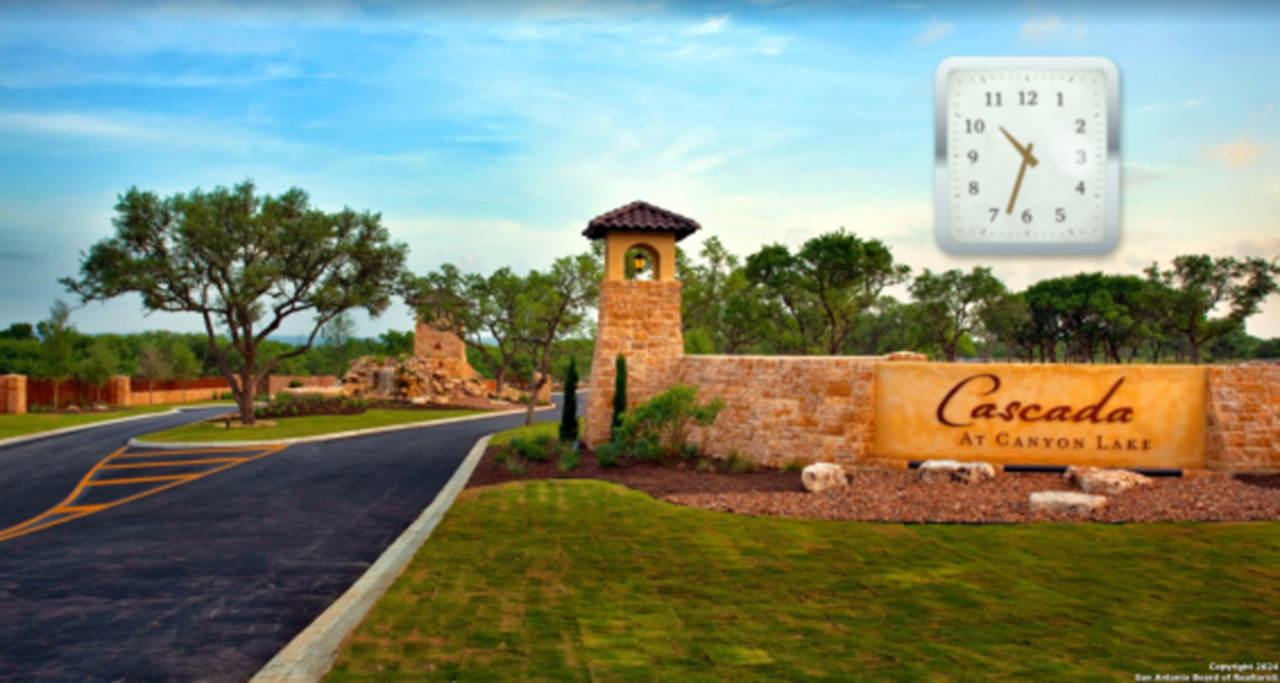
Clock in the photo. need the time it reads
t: 10:33
